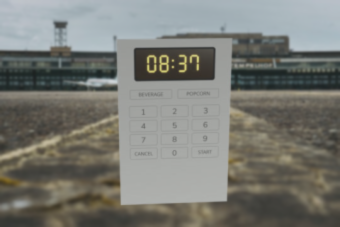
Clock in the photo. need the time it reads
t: 8:37
